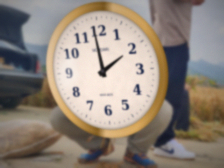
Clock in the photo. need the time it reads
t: 1:59
